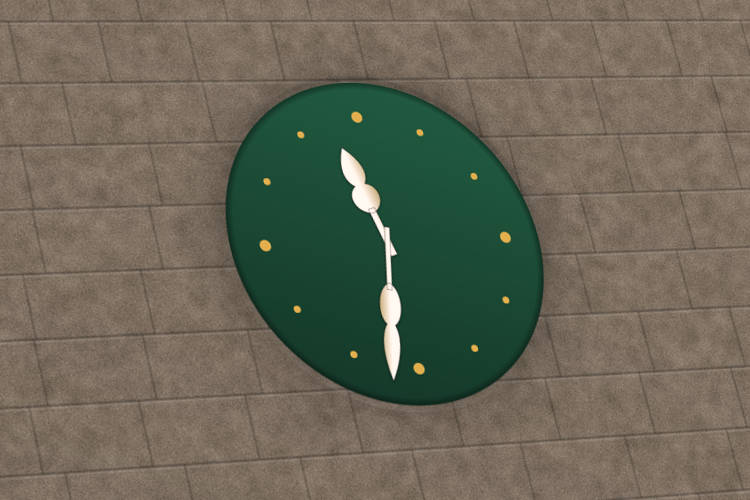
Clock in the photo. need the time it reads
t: 11:32
